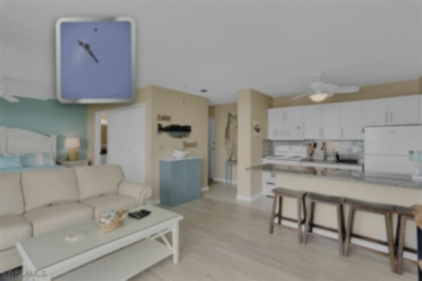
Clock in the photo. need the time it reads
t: 10:53
